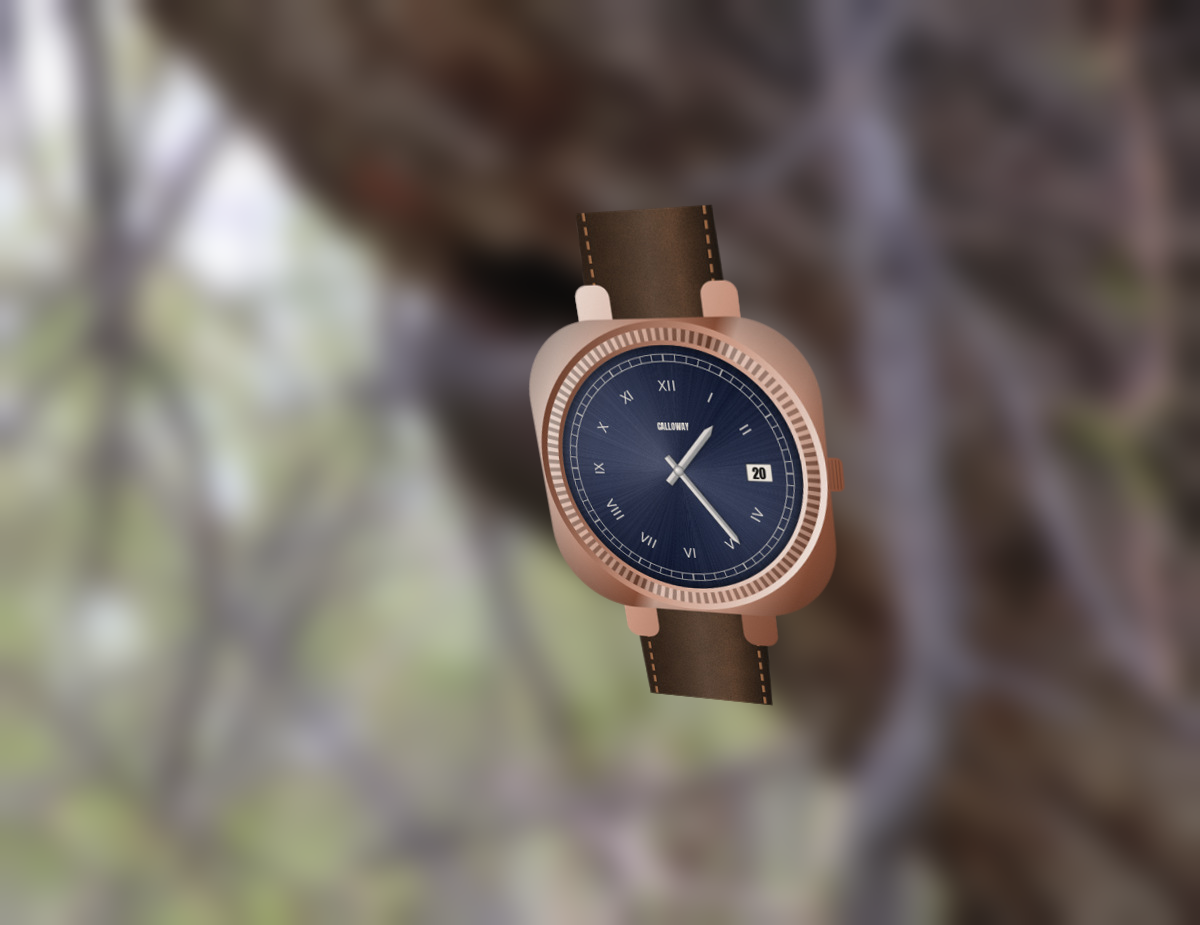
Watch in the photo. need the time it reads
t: 1:24
